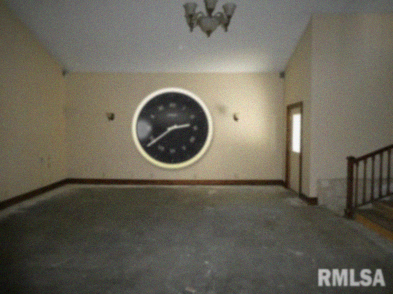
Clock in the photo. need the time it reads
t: 2:39
